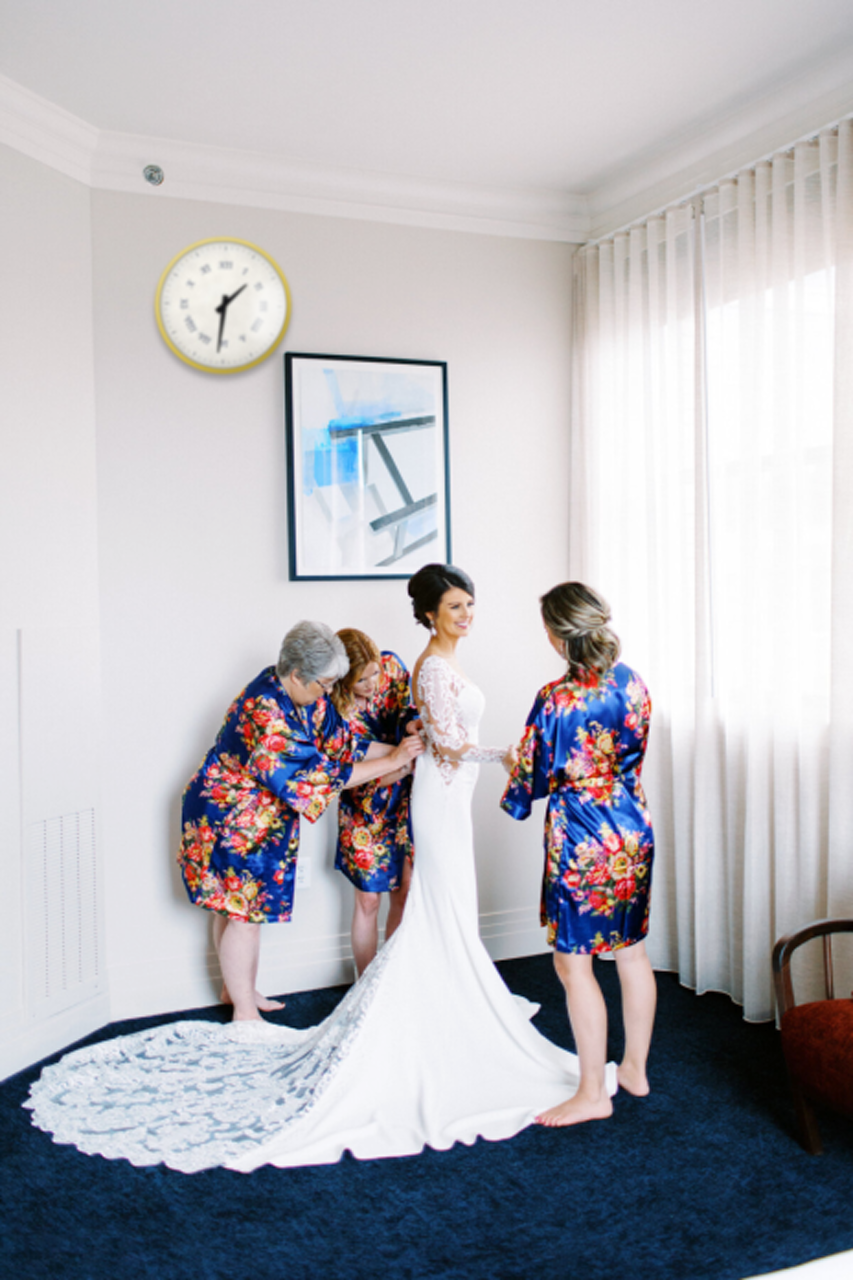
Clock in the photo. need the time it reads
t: 1:31
